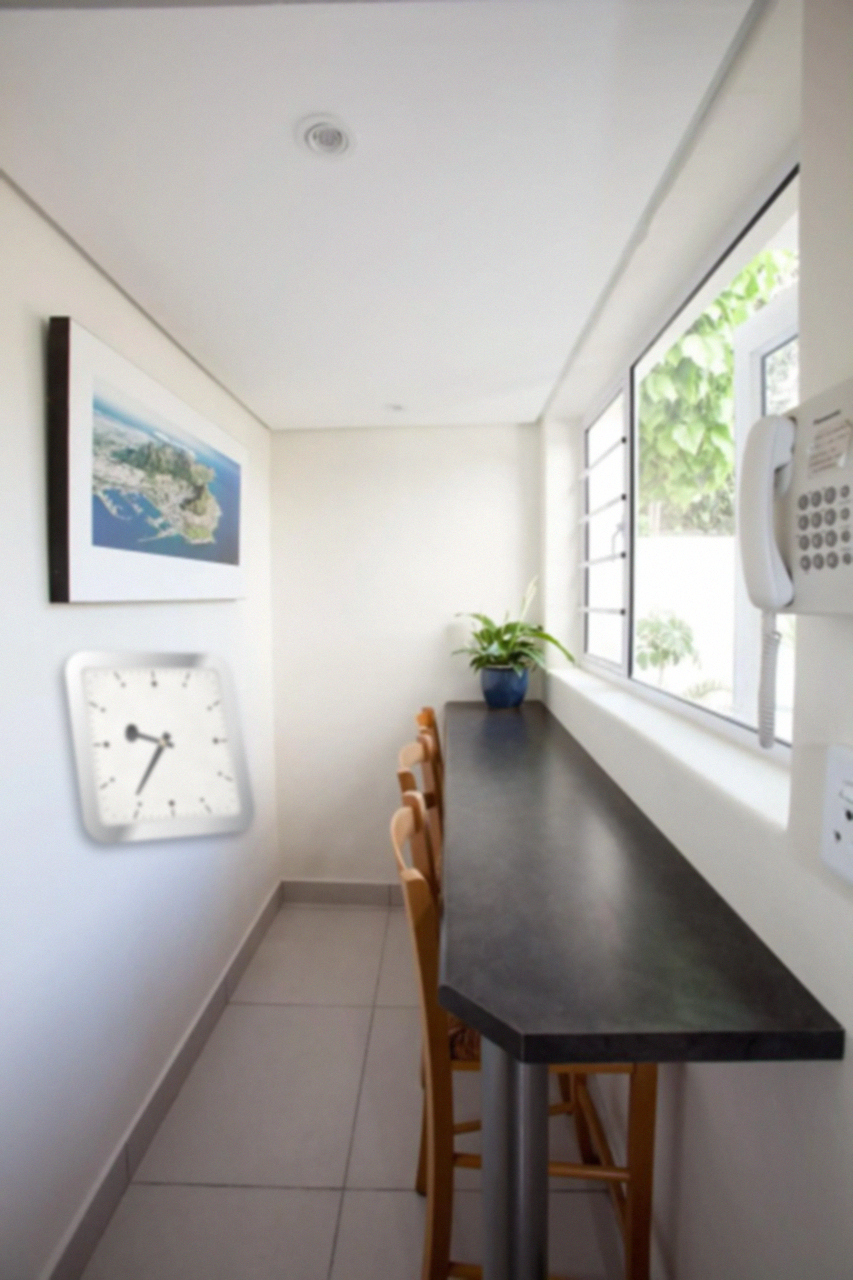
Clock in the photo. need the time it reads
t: 9:36
